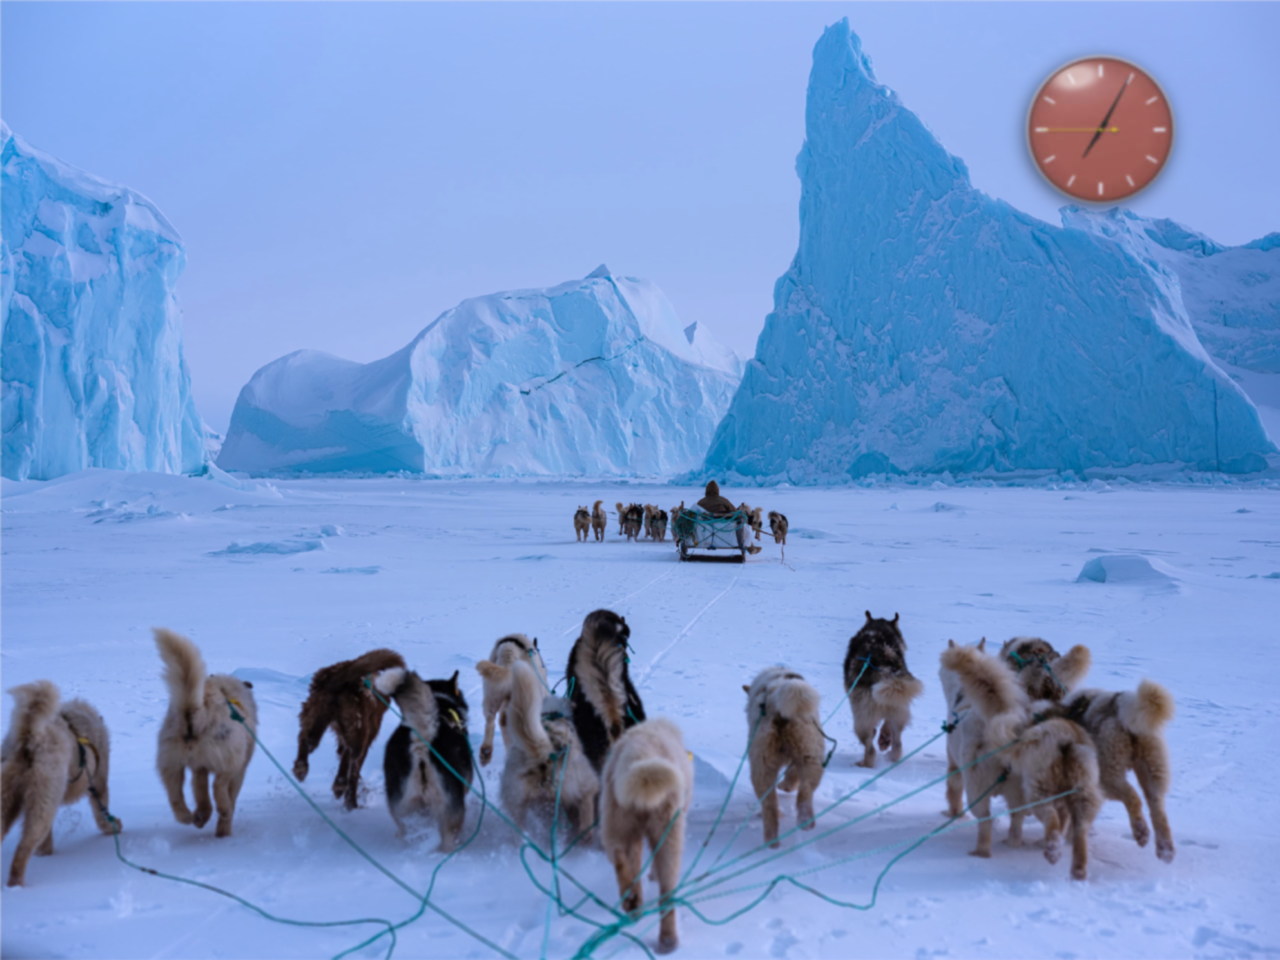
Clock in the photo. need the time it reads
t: 7:04:45
